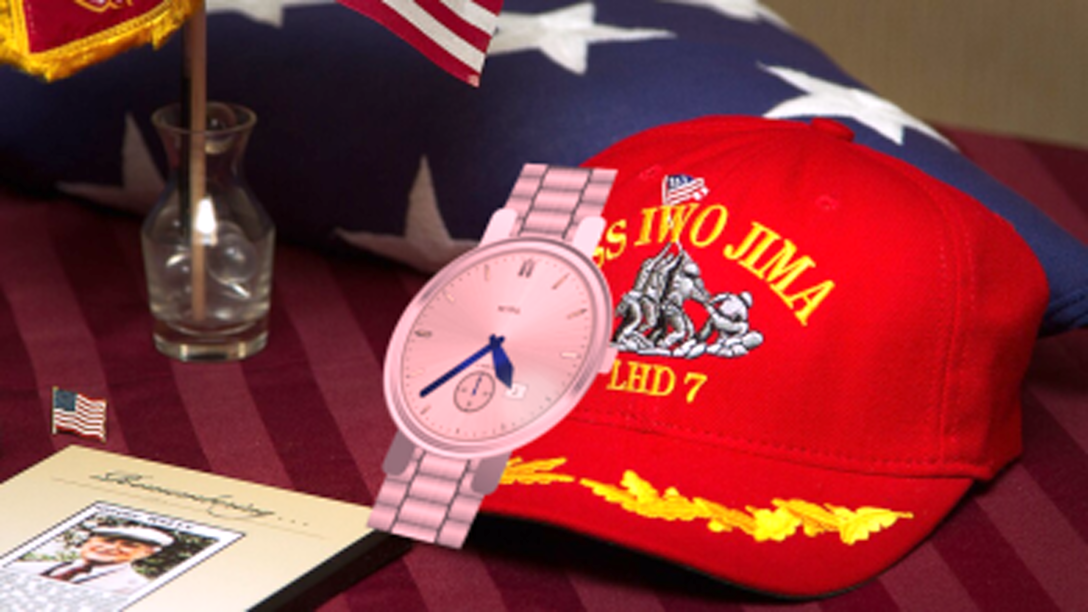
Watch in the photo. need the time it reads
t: 4:37
